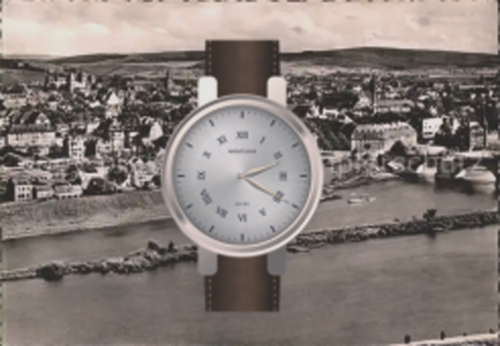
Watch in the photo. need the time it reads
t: 2:20
